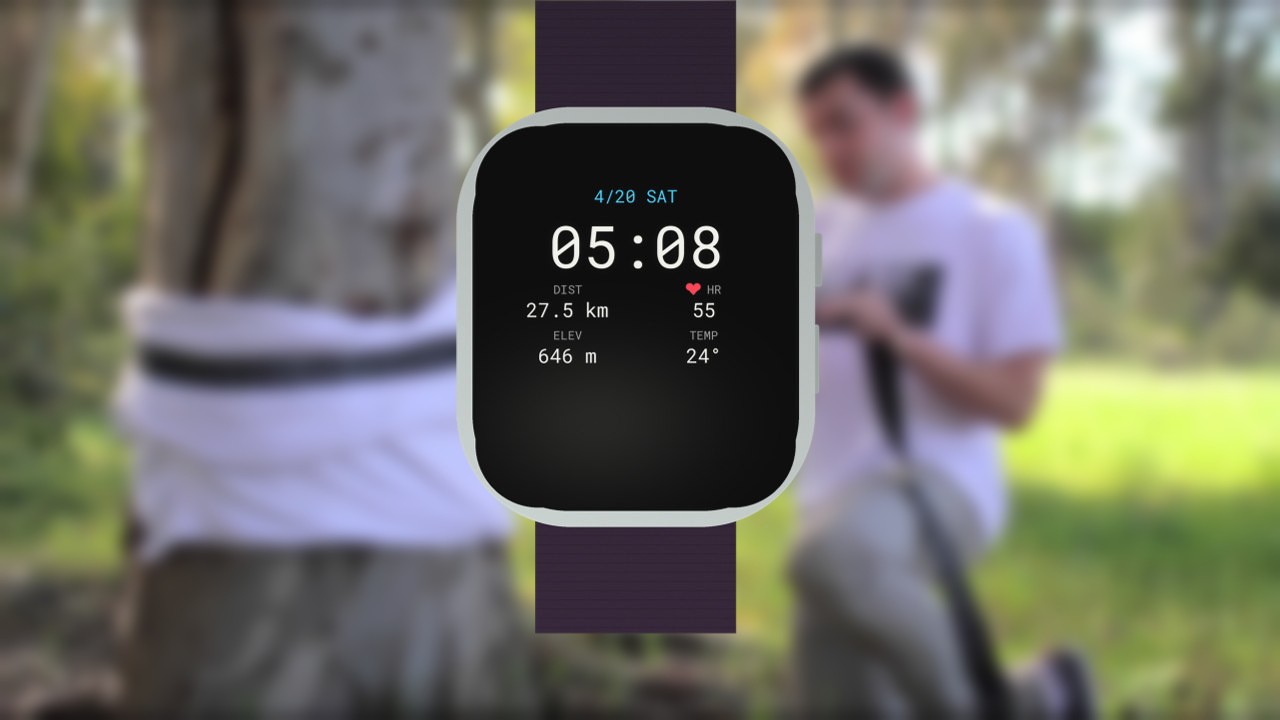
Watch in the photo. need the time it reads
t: 5:08
